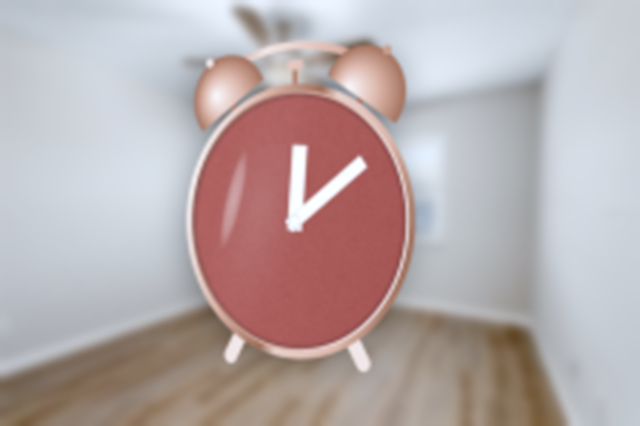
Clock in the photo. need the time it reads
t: 12:09
